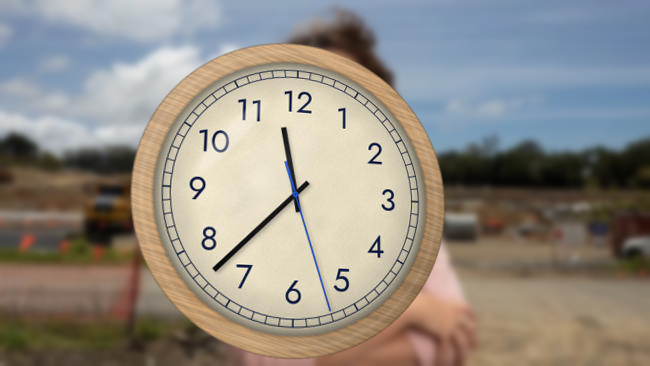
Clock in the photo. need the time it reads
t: 11:37:27
